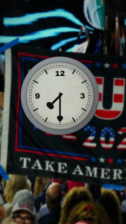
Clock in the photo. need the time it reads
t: 7:30
